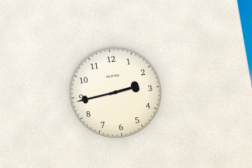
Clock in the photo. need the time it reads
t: 2:44
